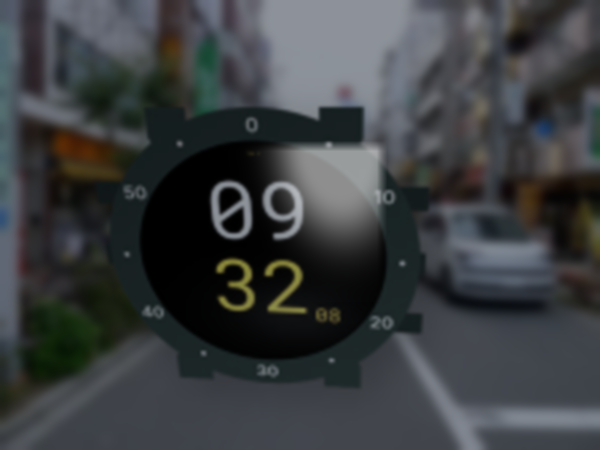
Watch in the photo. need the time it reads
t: 9:32
